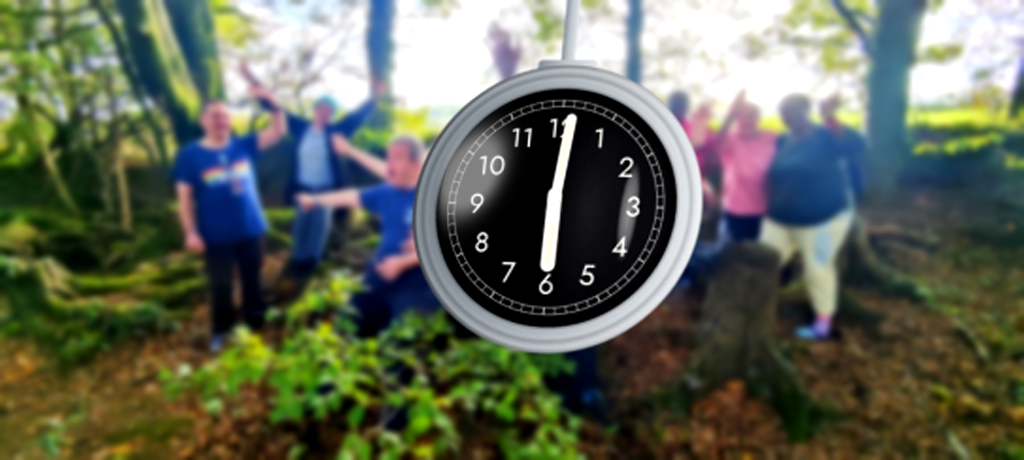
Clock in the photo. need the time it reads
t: 6:01
